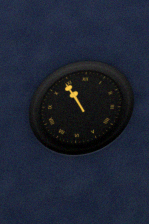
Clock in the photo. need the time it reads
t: 10:54
